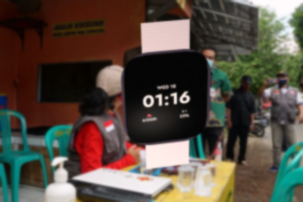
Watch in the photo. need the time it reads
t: 1:16
